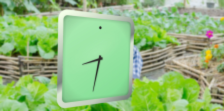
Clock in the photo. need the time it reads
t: 8:32
